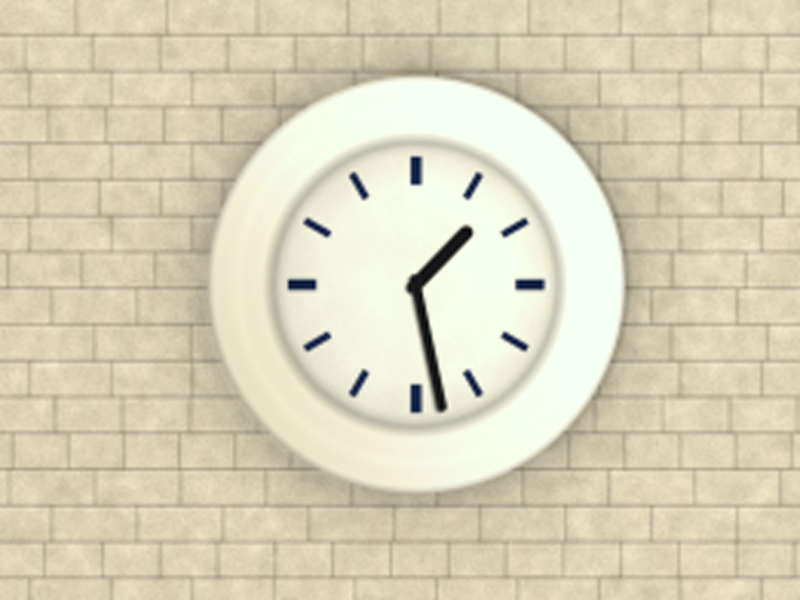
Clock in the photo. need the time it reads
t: 1:28
